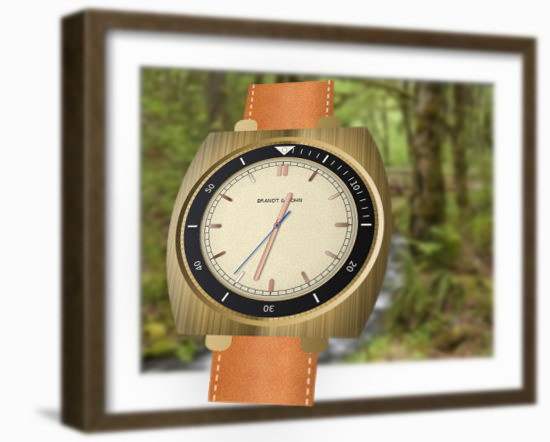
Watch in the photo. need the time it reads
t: 12:32:36
